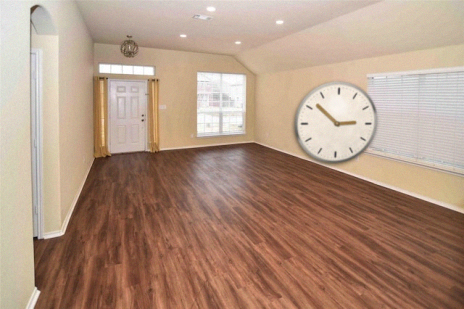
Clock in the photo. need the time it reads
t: 2:52
